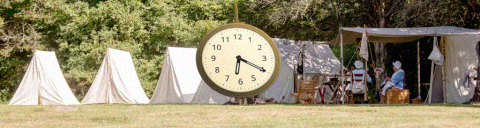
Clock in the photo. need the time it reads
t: 6:20
